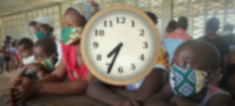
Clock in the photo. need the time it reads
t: 7:34
